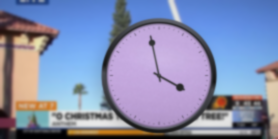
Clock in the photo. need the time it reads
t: 3:58
